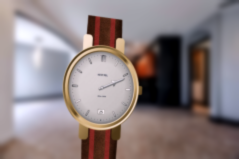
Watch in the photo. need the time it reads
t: 2:11
